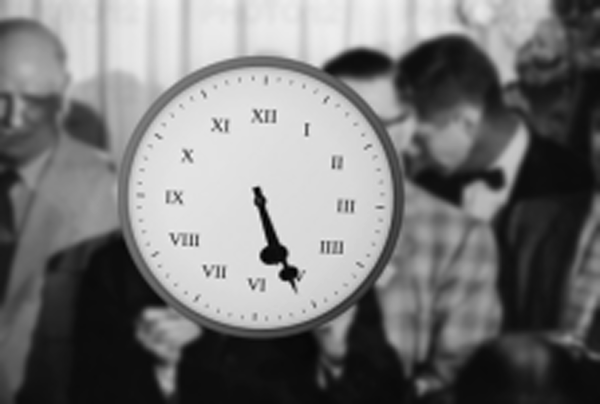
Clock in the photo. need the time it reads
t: 5:26
